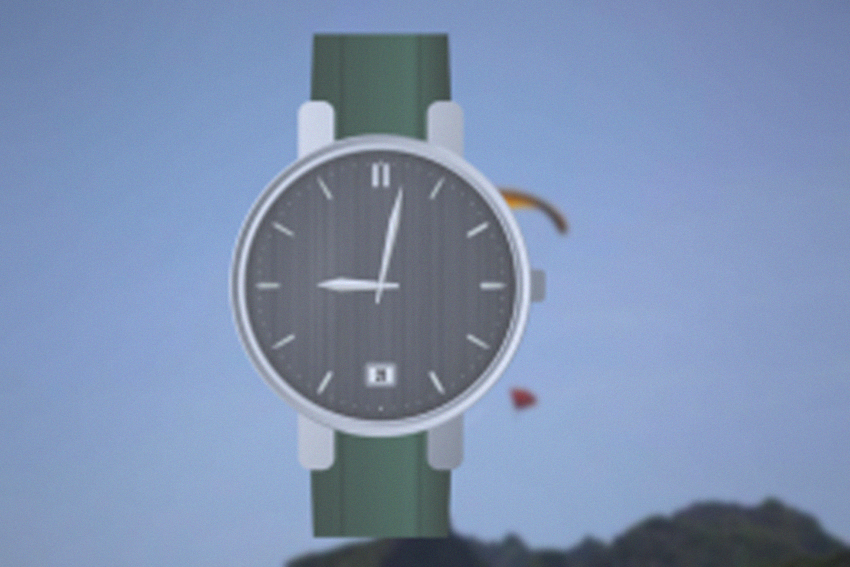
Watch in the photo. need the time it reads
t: 9:02
